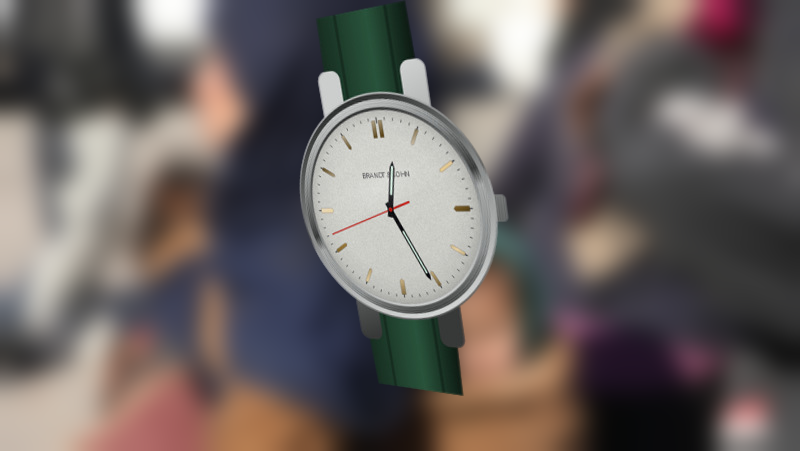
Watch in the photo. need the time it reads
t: 12:25:42
